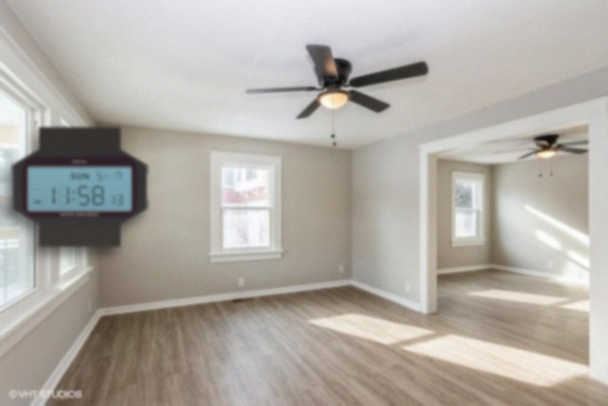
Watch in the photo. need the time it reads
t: 11:58
